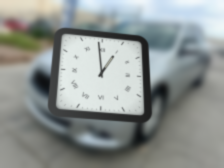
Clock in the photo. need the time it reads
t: 12:59
